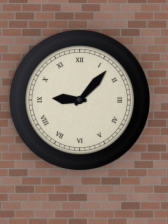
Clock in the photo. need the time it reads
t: 9:07
